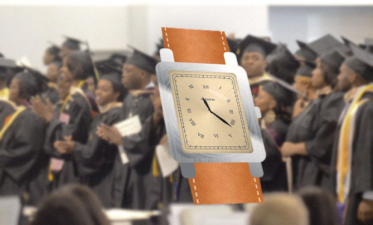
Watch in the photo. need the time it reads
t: 11:22
